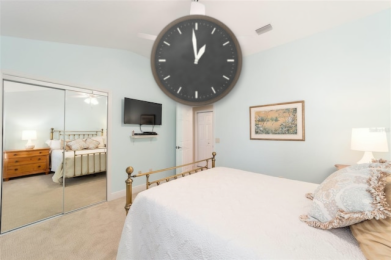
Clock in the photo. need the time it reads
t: 12:59
